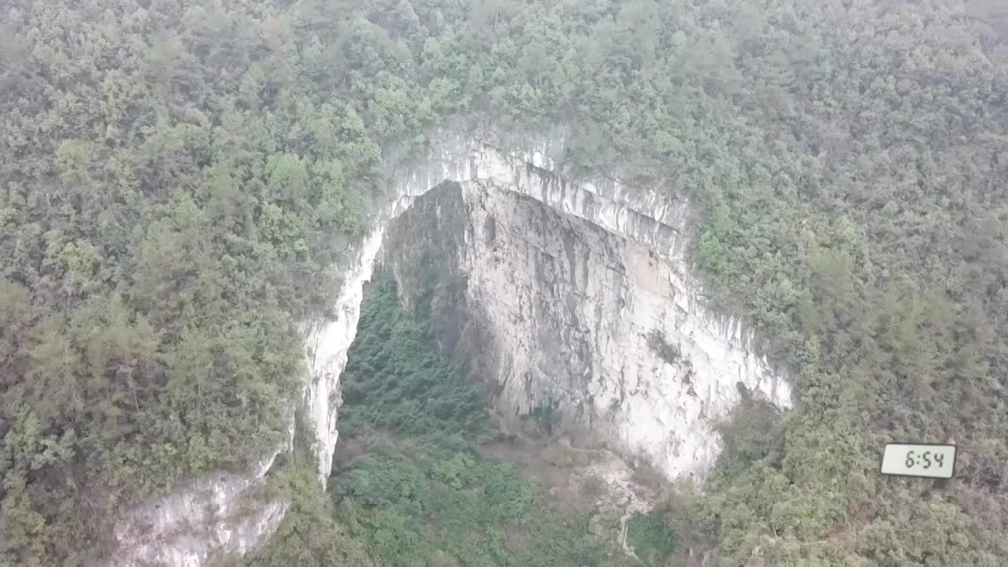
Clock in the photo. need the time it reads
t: 6:54
